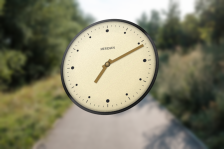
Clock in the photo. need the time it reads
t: 7:11
